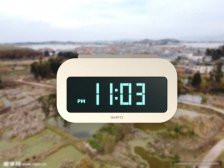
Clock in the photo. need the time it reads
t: 11:03
